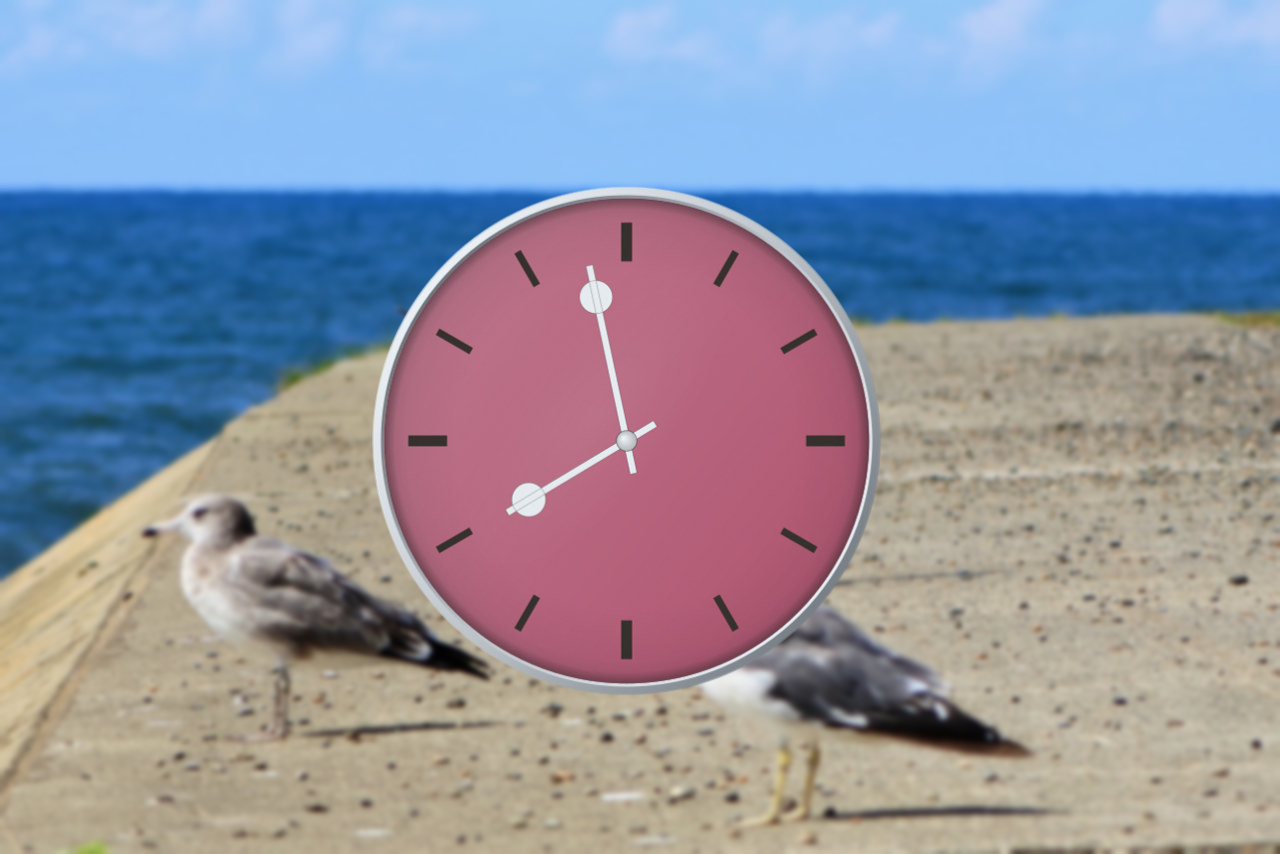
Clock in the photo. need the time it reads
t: 7:58
